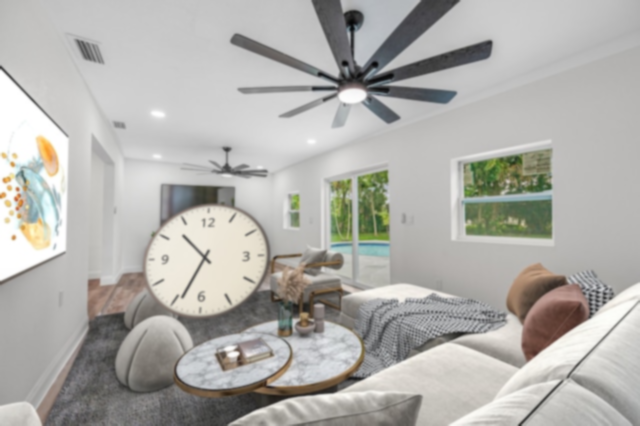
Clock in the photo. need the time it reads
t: 10:34
